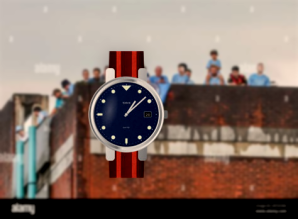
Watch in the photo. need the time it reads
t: 1:08
